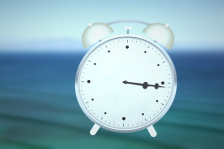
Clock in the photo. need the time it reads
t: 3:16
